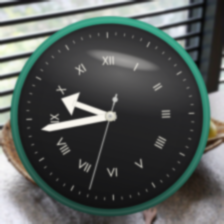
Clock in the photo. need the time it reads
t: 9:43:33
